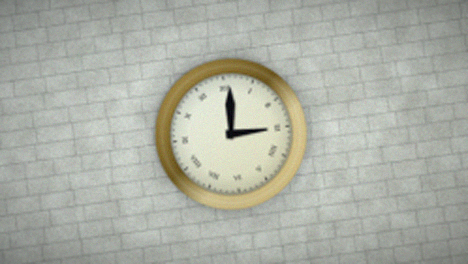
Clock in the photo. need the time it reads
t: 3:01
